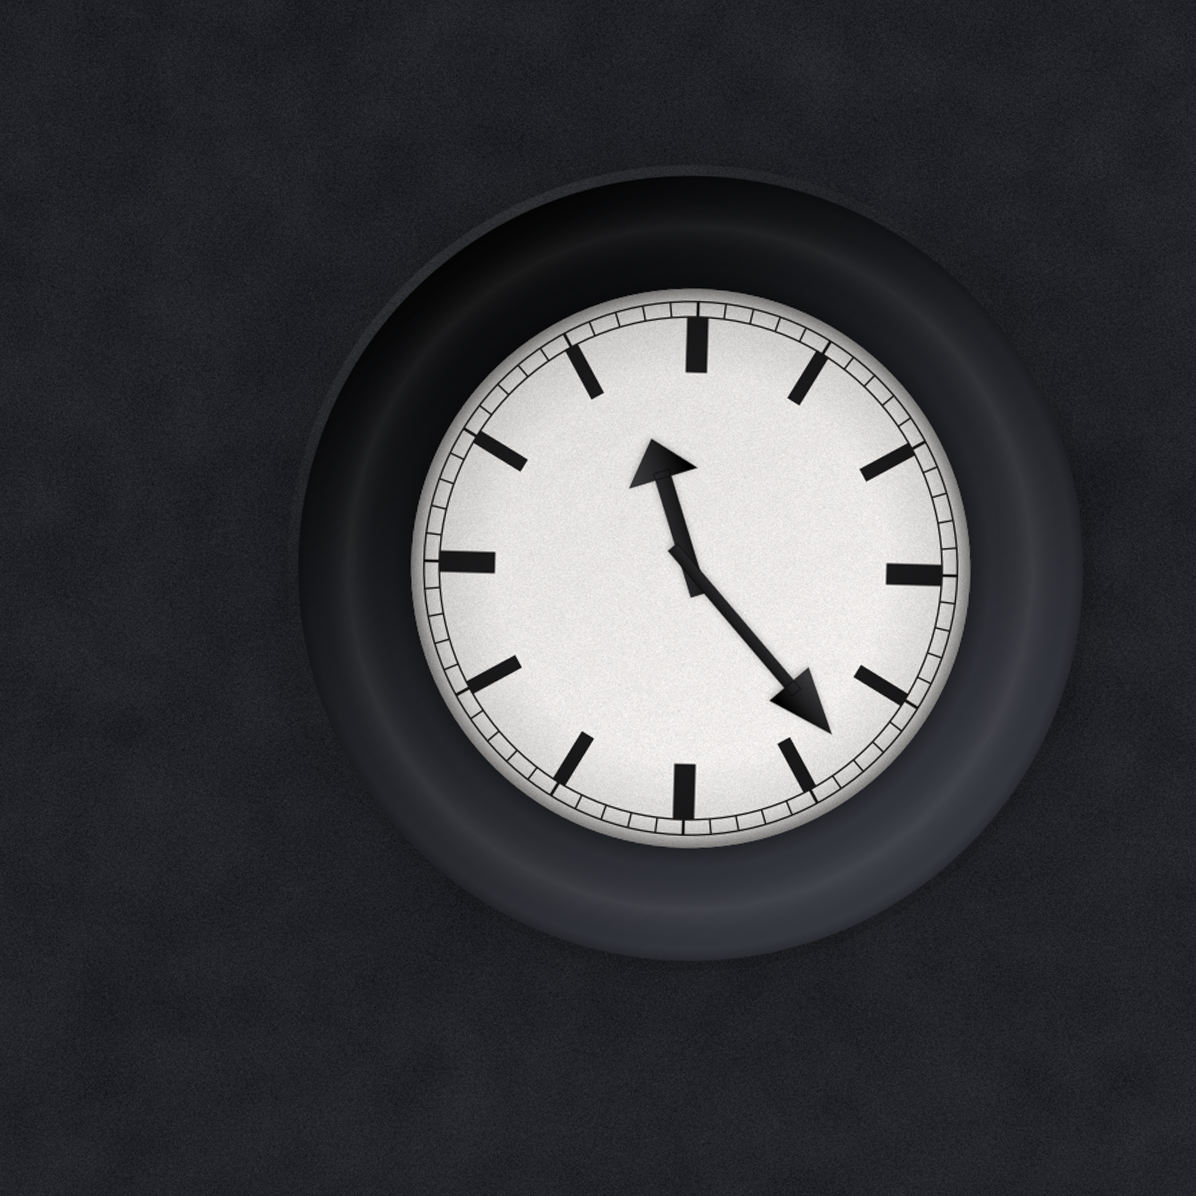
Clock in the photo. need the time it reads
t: 11:23
